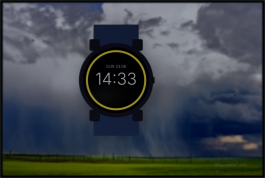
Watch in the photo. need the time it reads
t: 14:33
